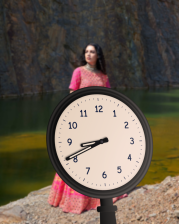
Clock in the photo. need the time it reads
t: 8:41
